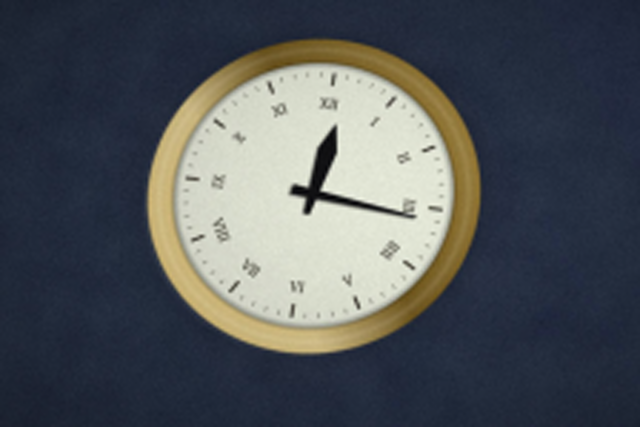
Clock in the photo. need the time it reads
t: 12:16
